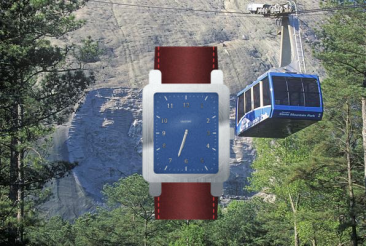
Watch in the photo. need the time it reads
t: 6:33
